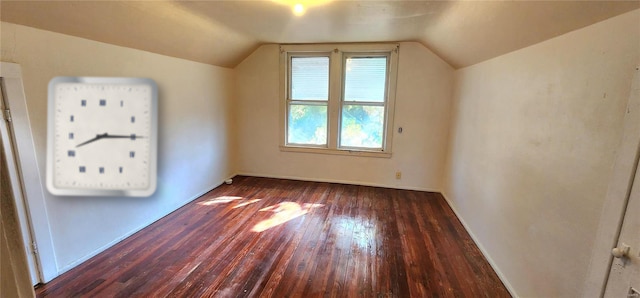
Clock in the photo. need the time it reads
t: 8:15
